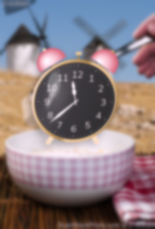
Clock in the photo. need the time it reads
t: 11:38
